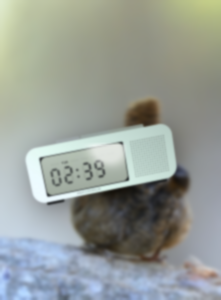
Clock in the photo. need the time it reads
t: 2:39
